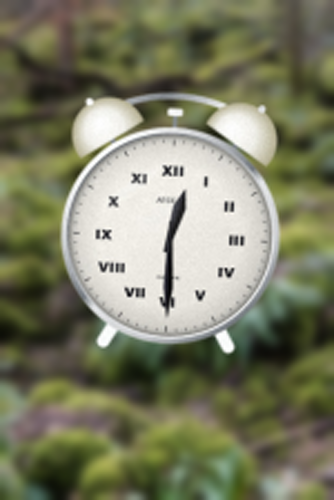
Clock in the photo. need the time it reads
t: 12:30
